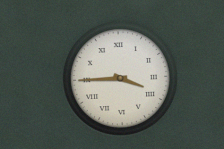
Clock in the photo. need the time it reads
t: 3:45
